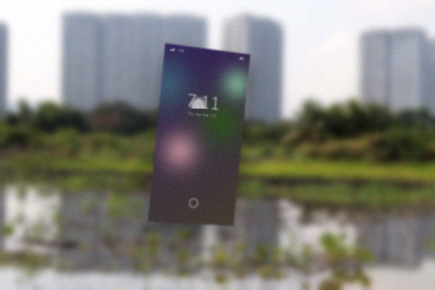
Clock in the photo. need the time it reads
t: 7:11
